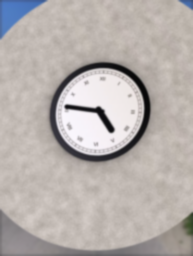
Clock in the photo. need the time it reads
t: 4:46
